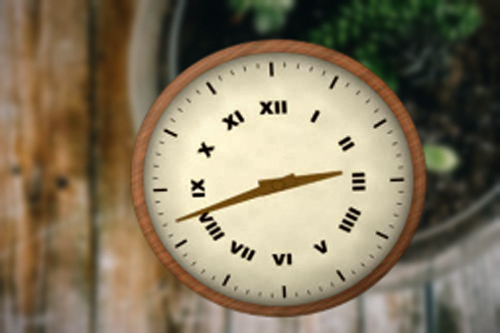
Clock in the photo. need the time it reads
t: 2:42
